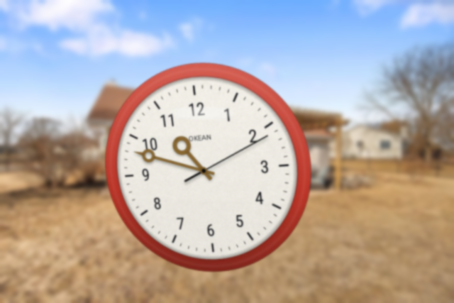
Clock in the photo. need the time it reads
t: 10:48:11
